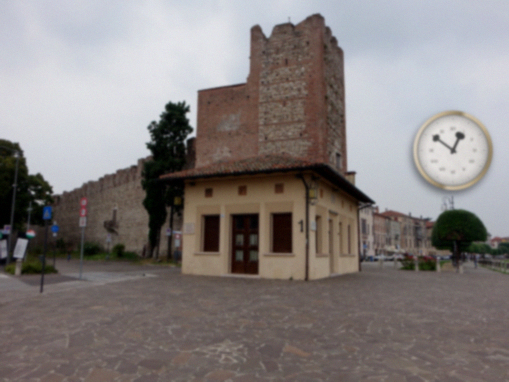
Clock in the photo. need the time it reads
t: 12:51
